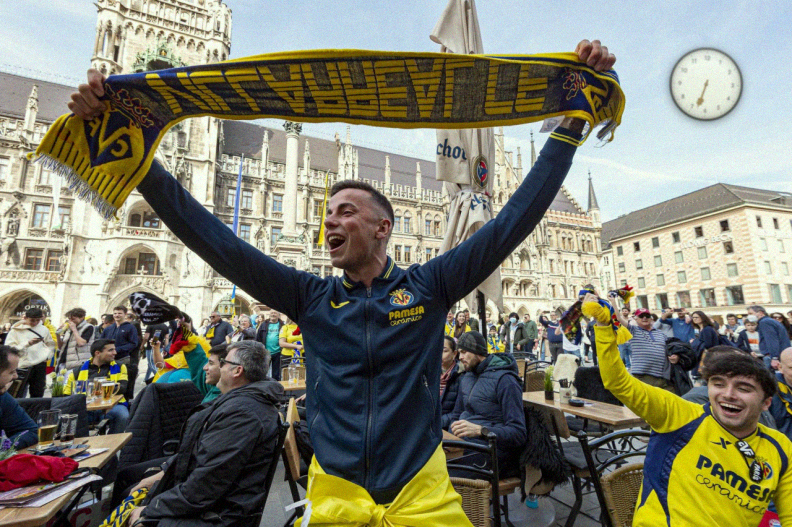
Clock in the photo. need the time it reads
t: 6:33
